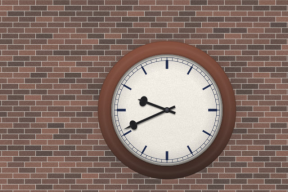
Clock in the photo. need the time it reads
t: 9:41
